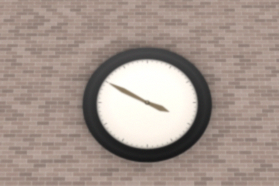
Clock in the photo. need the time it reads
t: 3:50
